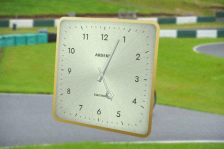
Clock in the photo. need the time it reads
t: 5:04
